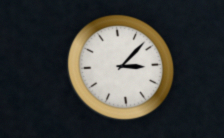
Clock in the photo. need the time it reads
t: 3:08
